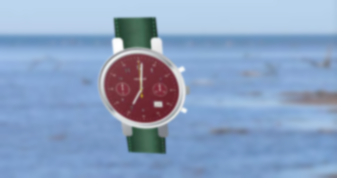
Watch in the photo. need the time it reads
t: 7:01
